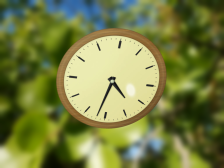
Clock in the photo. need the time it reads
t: 4:32
